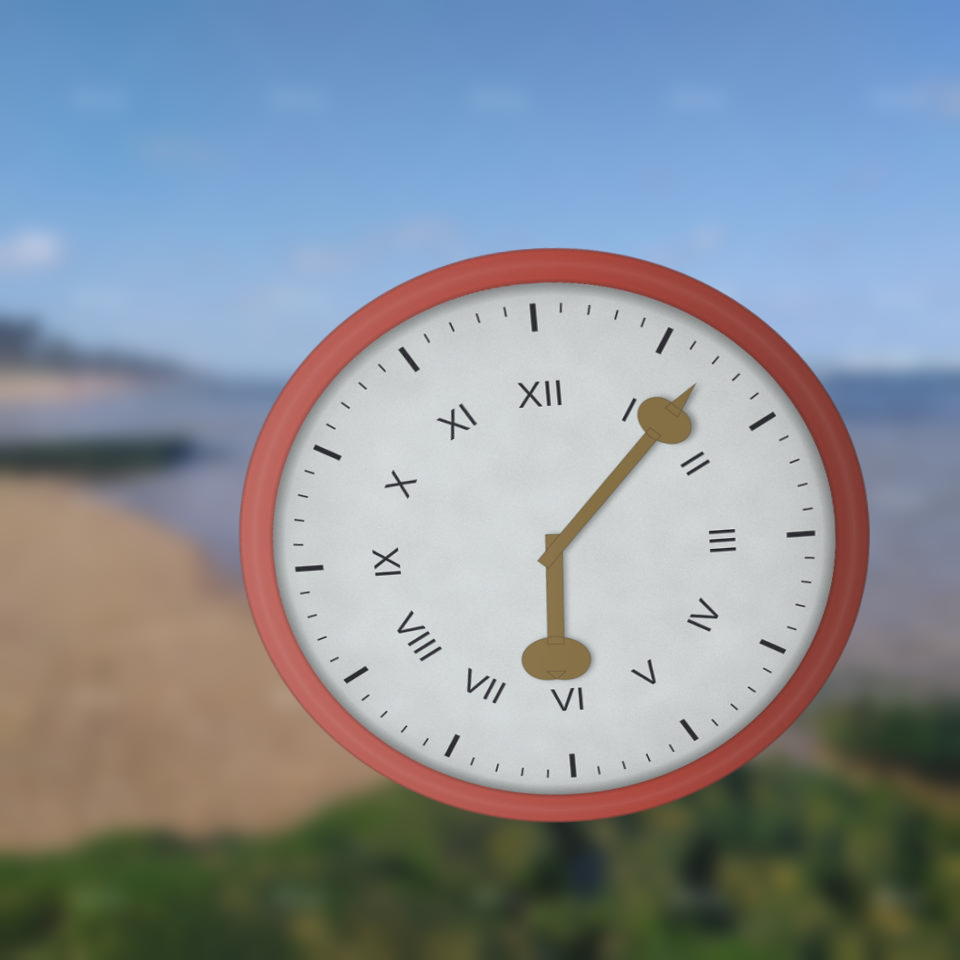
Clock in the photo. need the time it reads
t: 6:07
